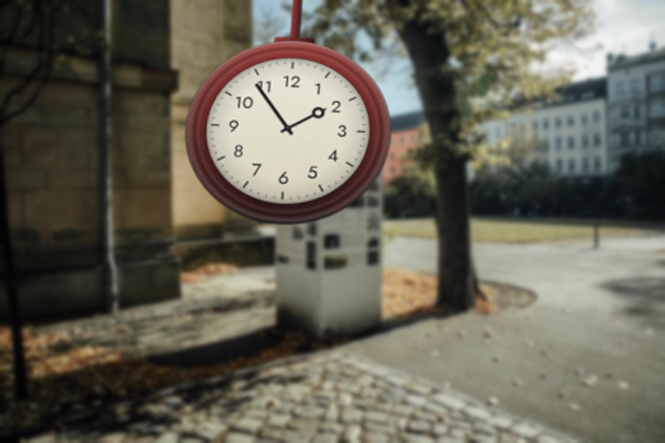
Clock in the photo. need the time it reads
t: 1:54
